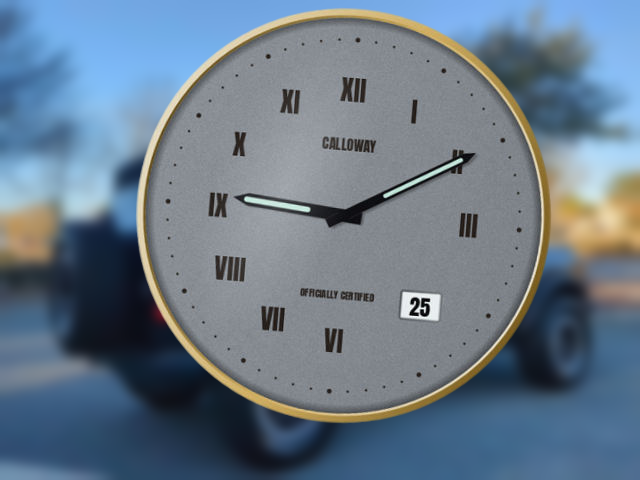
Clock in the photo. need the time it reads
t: 9:10
